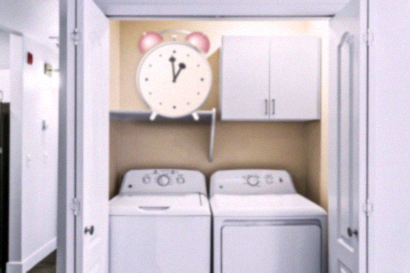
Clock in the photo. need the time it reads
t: 12:59
